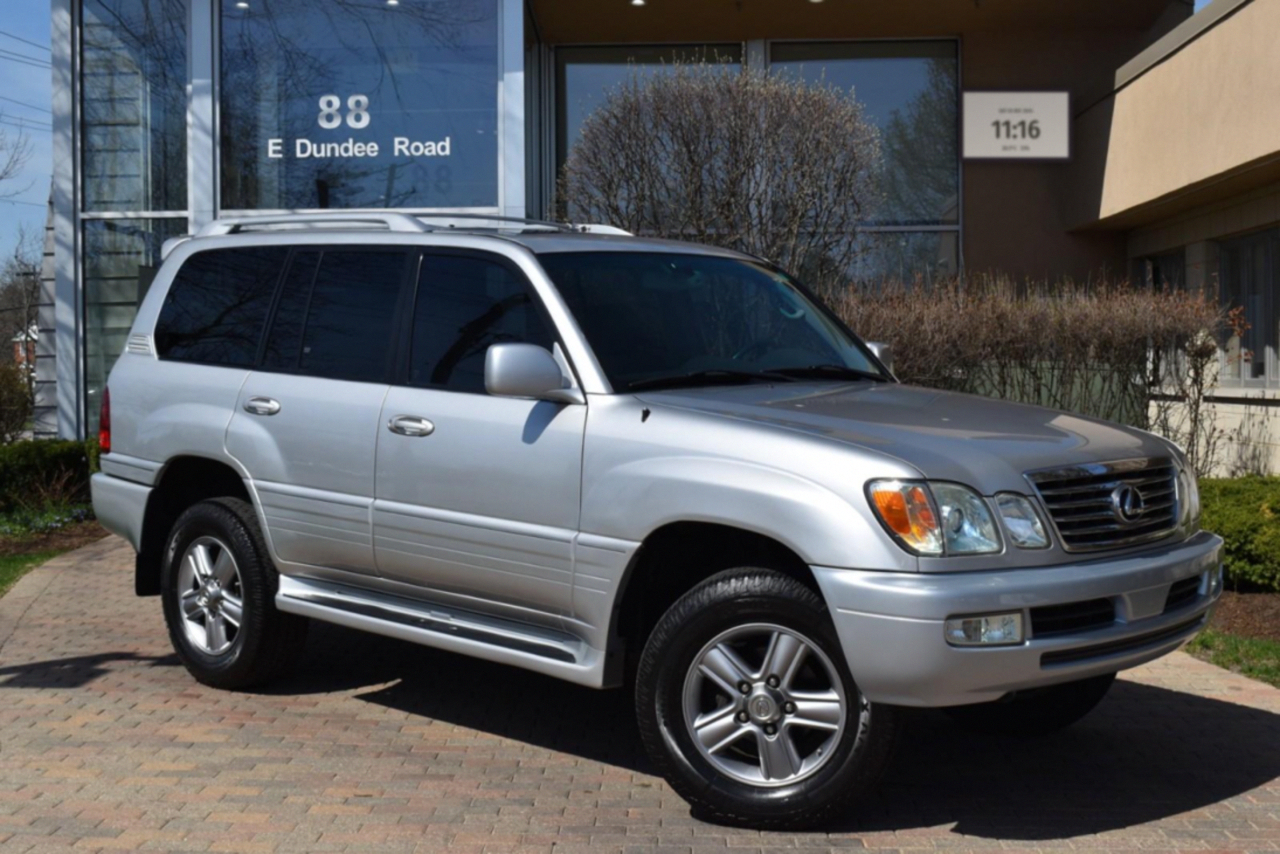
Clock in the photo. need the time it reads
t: 11:16
